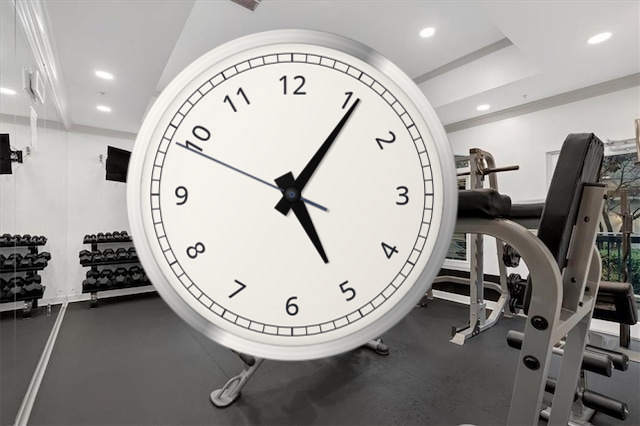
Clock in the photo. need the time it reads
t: 5:05:49
